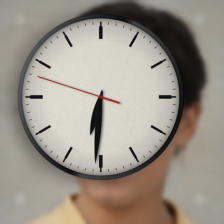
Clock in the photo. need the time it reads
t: 6:30:48
